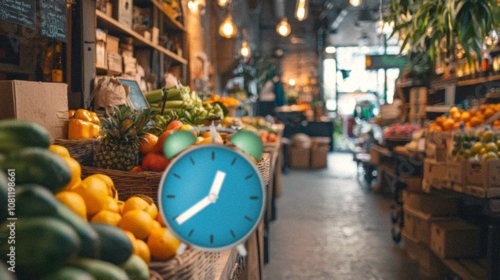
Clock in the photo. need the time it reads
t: 12:39
